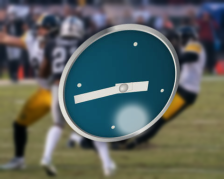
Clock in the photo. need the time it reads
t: 2:42
